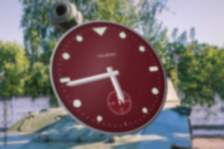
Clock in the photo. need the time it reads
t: 5:44
